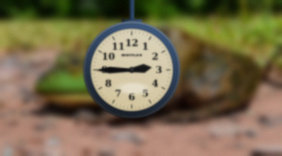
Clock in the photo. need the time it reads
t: 2:45
